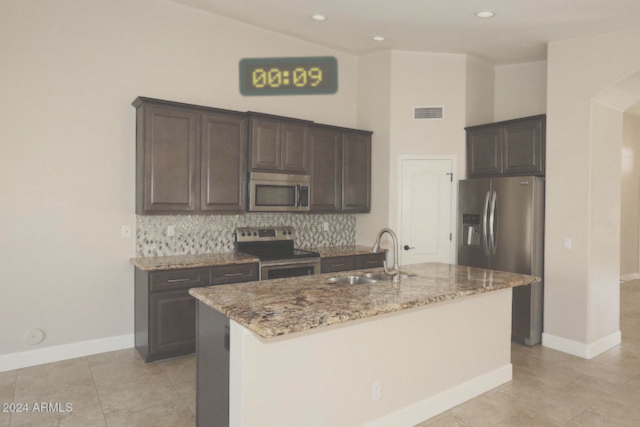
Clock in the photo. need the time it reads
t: 0:09
